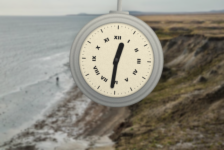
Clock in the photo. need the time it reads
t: 12:31
